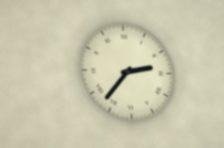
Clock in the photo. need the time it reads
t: 2:37
